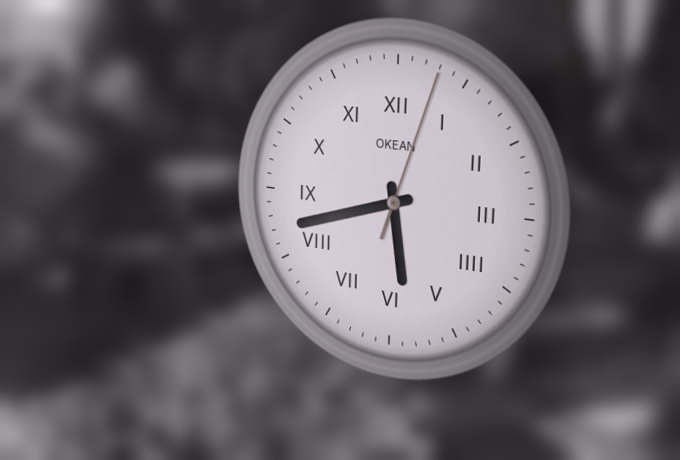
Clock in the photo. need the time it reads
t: 5:42:03
